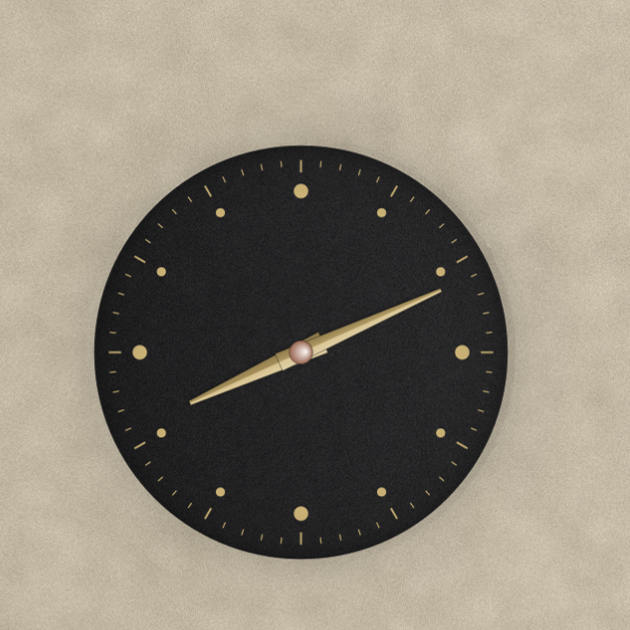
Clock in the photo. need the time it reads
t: 8:11
